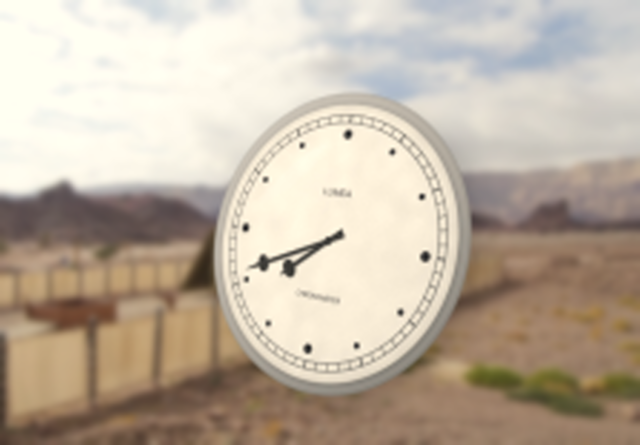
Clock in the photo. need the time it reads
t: 7:41
